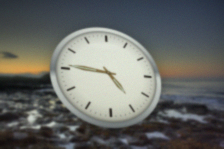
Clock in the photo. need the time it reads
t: 4:46
